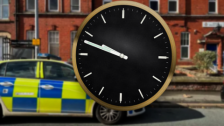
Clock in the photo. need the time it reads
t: 9:48
